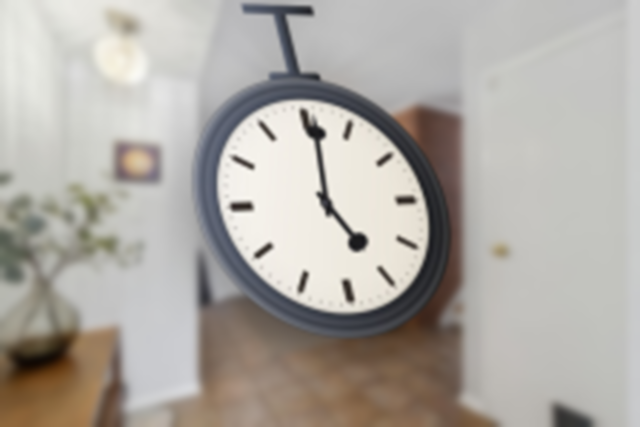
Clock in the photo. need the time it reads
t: 5:01
